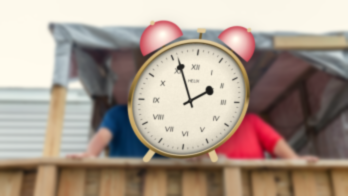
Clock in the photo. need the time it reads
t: 1:56
